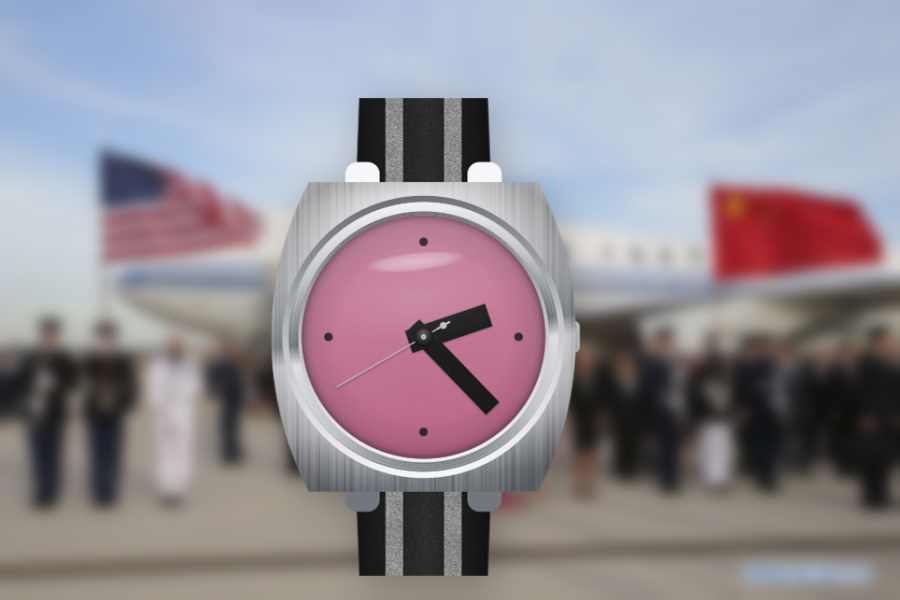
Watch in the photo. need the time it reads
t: 2:22:40
